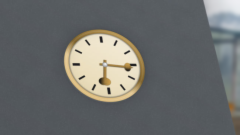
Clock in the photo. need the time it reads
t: 6:16
